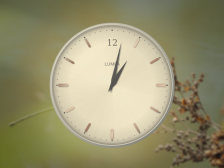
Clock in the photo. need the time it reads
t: 1:02
